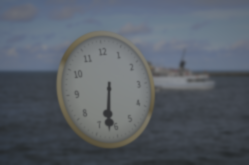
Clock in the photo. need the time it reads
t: 6:32
